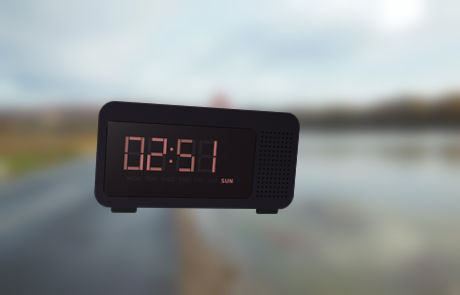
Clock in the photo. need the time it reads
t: 2:51
